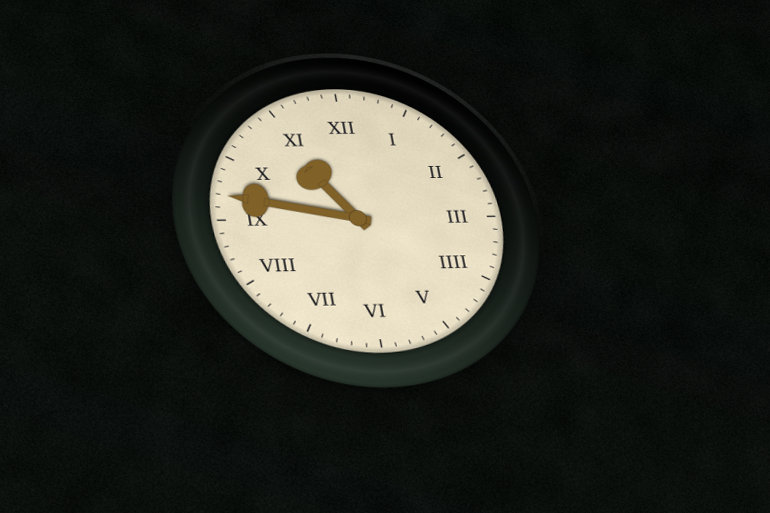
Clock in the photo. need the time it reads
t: 10:47
